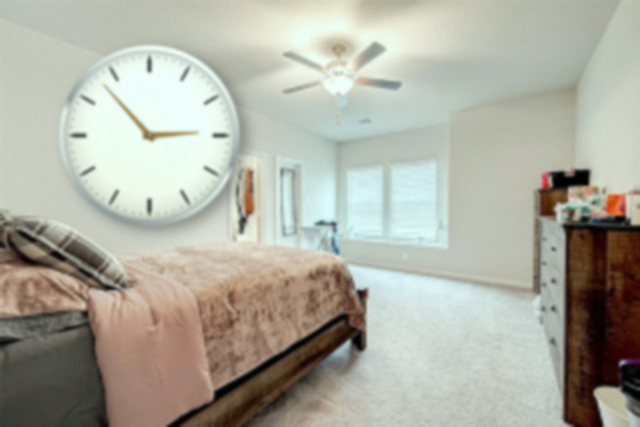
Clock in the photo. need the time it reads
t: 2:53
